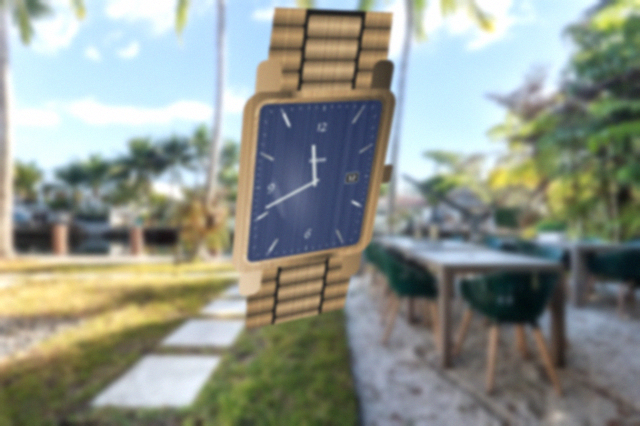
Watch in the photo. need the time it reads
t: 11:41
